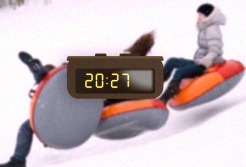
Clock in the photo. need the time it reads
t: 20:27
